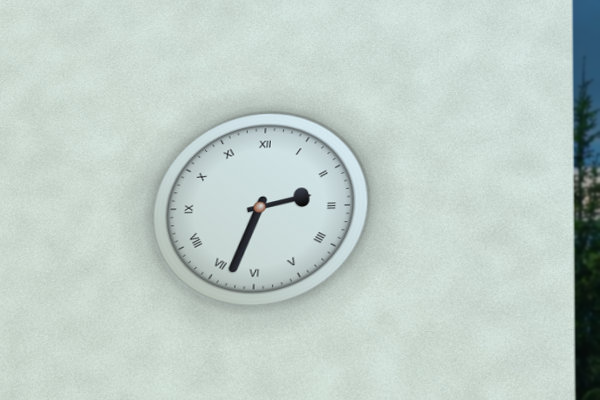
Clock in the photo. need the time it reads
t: 2:33
